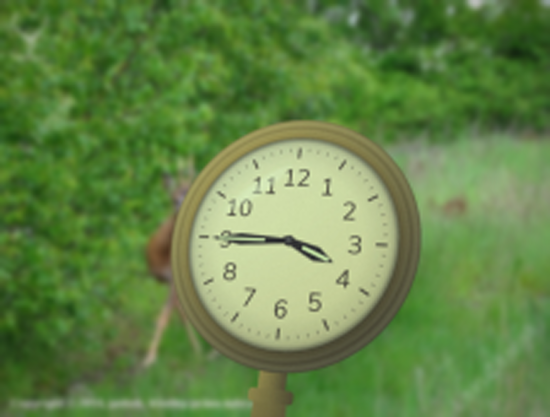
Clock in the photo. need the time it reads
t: 3:45
